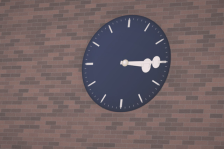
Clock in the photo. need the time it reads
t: 3:15
